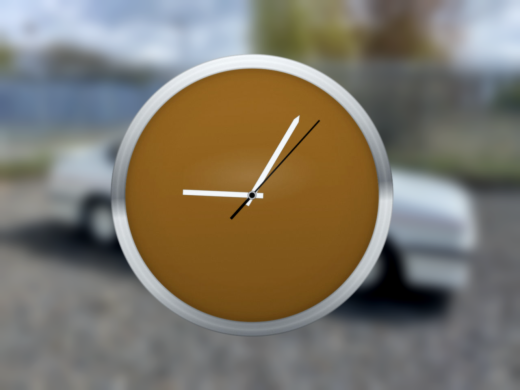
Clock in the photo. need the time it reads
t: 9:05:07
